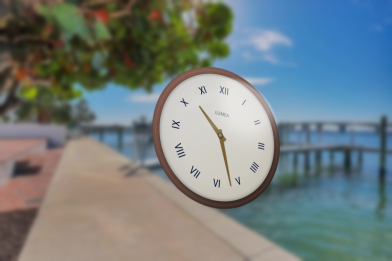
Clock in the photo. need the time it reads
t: 10:27
